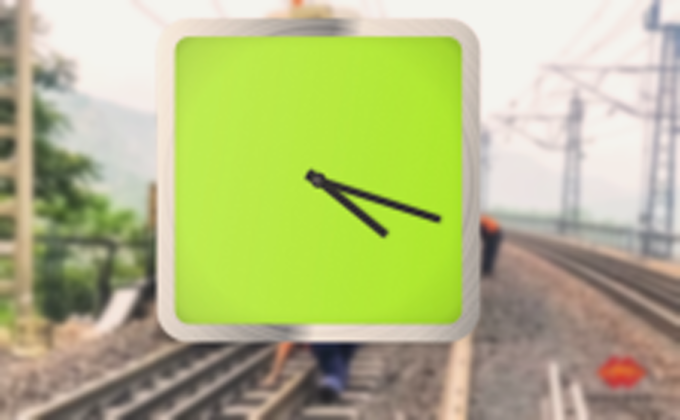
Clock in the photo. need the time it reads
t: 4:18
